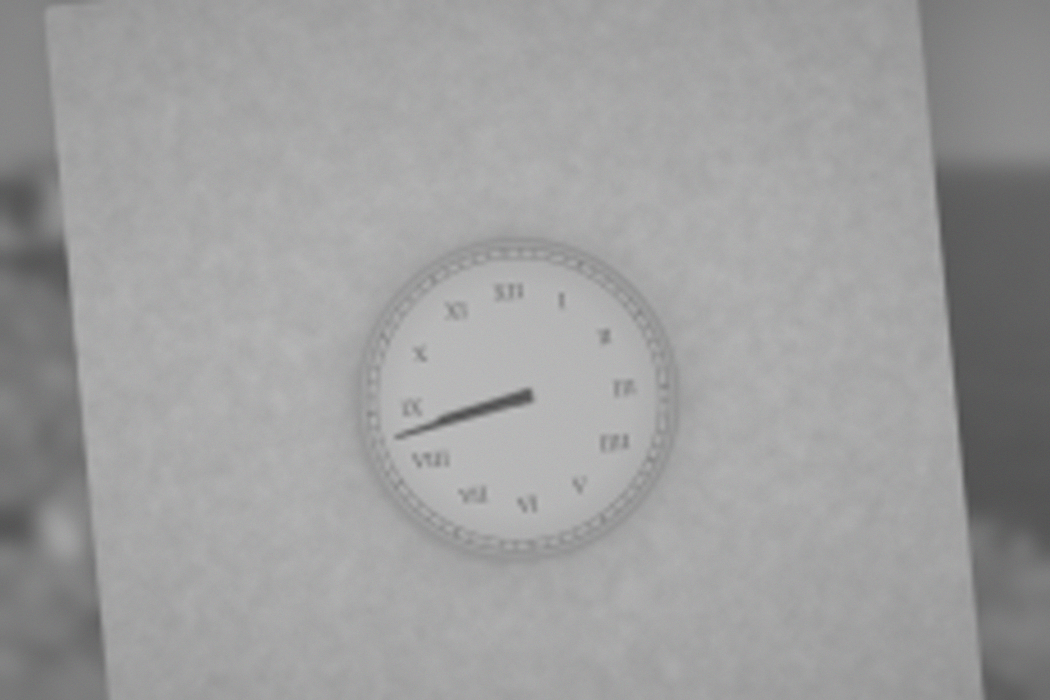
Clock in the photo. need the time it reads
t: 8:43
